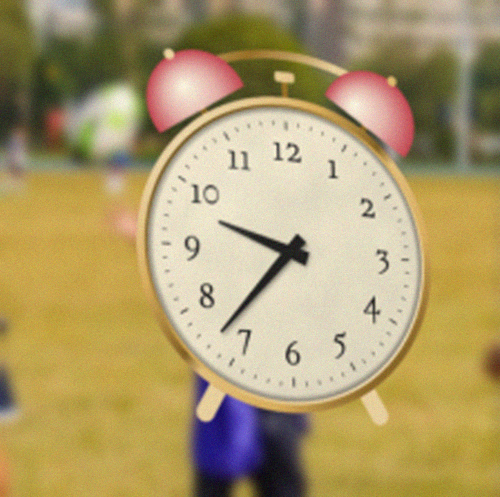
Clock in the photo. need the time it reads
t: 9:37
